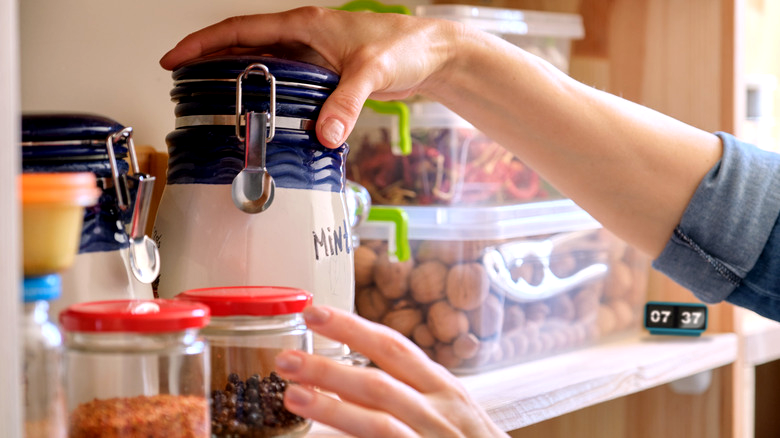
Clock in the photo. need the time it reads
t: 7:37
